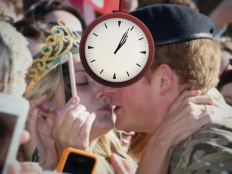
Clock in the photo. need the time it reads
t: 1:04
